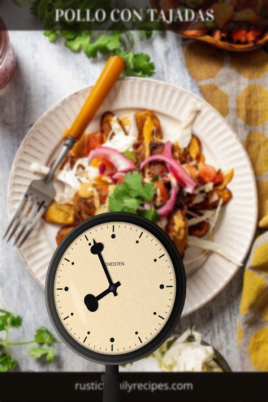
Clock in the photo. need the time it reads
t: 7:56
